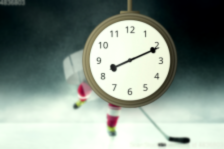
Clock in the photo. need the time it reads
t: 8:11
